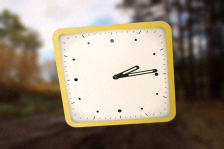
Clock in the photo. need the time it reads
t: 2:14
